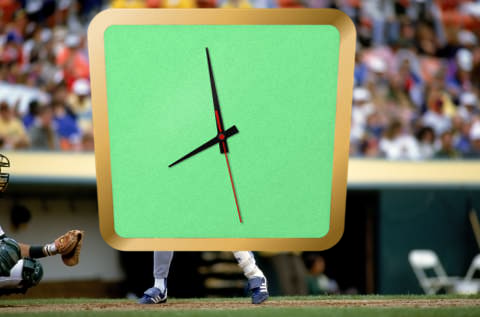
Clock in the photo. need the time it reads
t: 7:58:28
